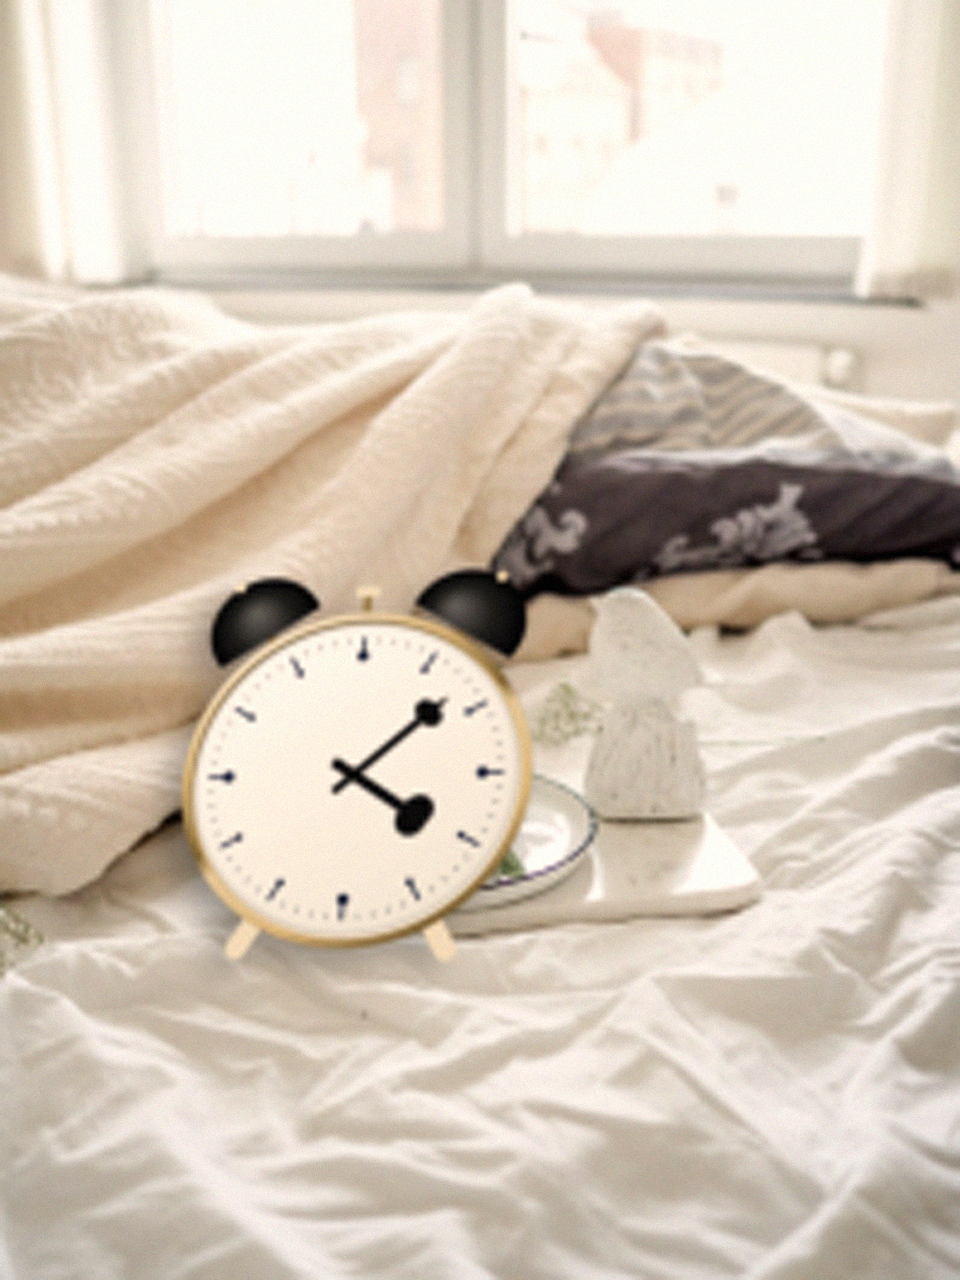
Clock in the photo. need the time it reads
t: 4:08
